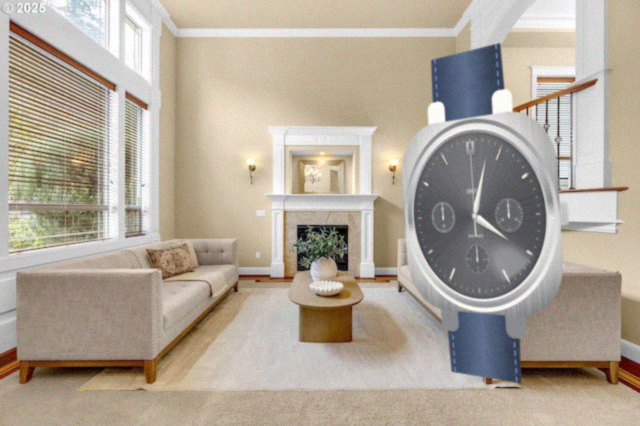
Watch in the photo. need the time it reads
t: 4:03
